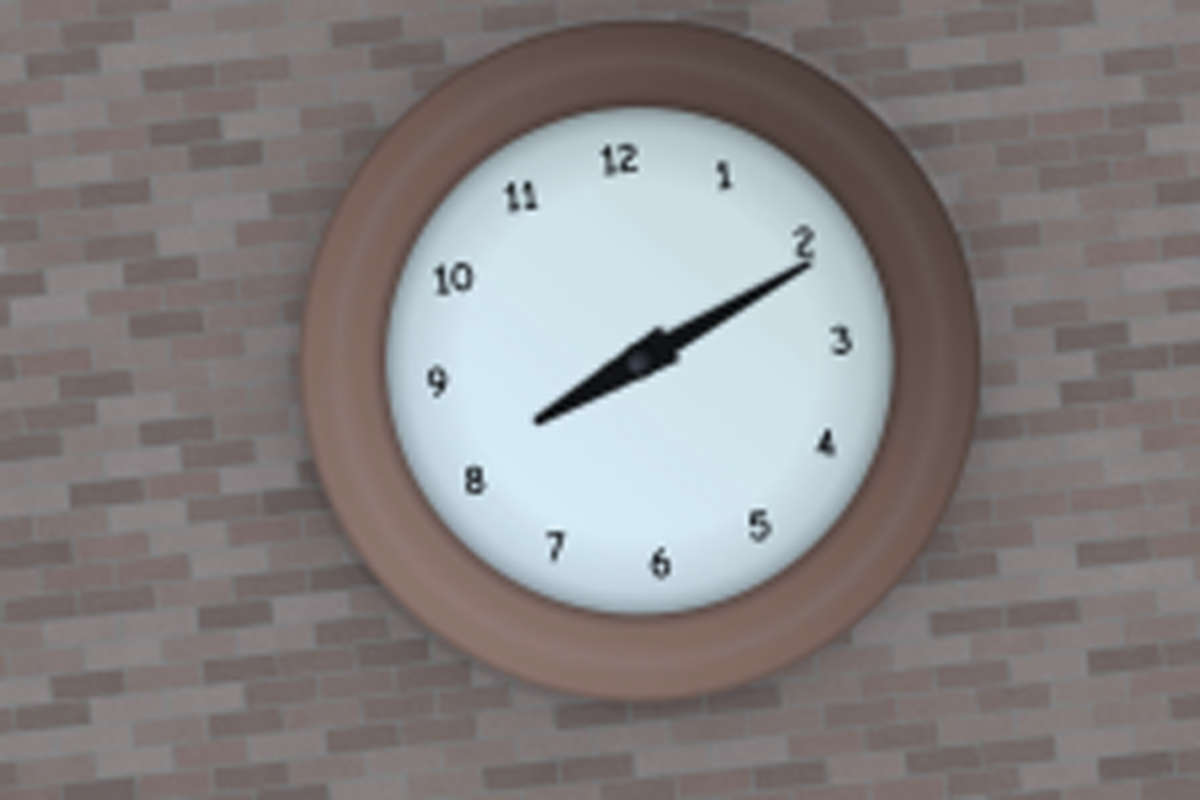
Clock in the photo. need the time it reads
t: 8:11
